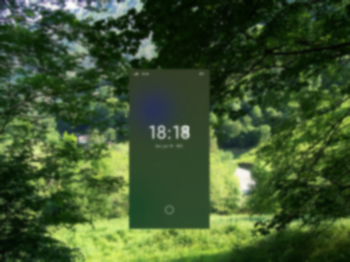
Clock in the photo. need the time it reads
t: 18:18
